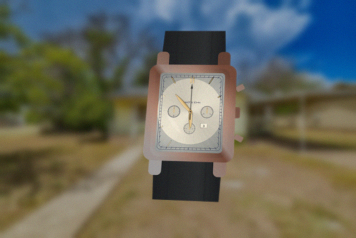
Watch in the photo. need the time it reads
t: 5:53
